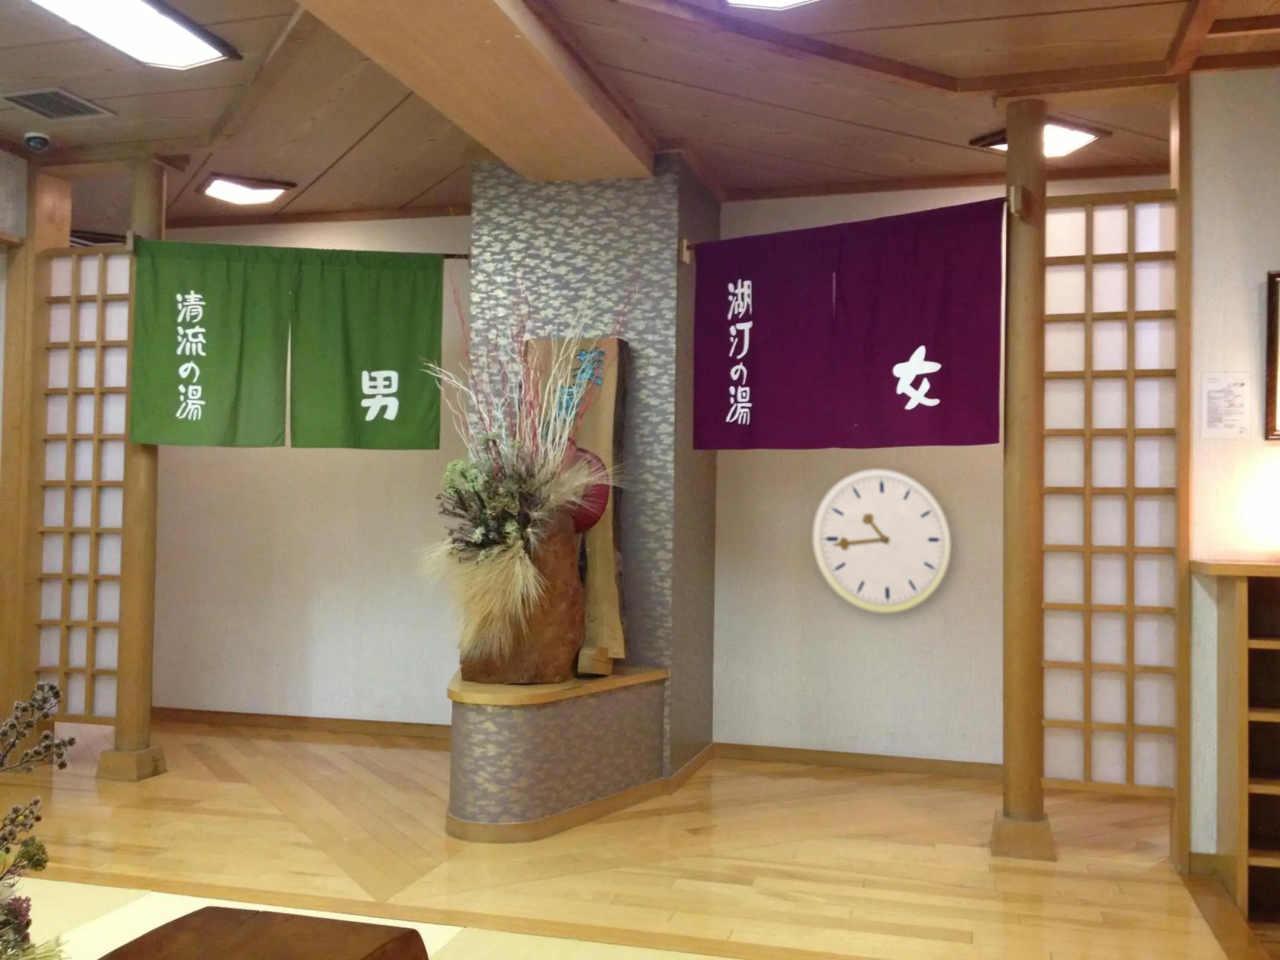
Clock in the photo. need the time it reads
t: 10:44
